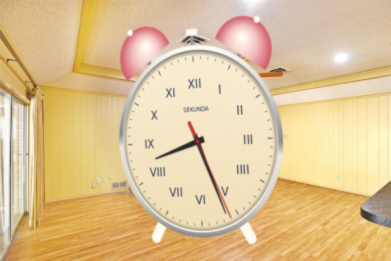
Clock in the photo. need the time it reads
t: 8:26:26
